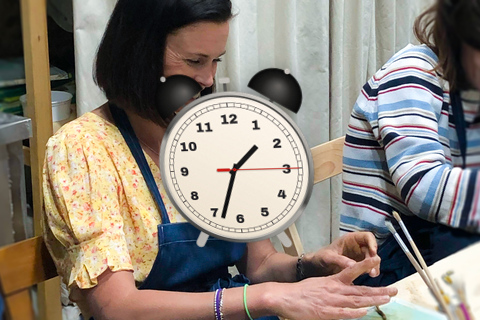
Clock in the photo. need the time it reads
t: 1:33:15
